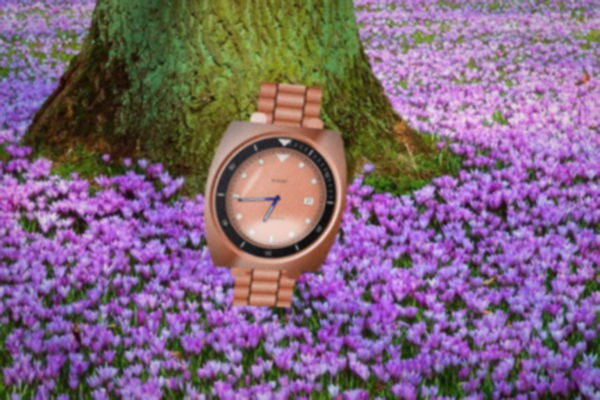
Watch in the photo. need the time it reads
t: 6:44
